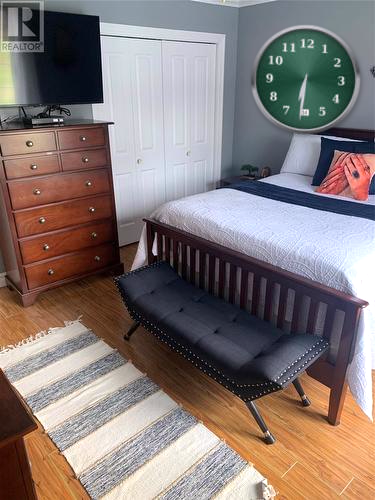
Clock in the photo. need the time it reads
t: 6:31
